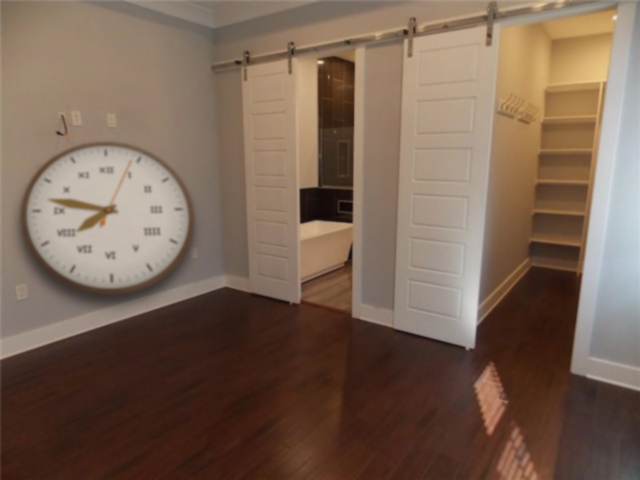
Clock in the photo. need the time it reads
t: 7:47:04
